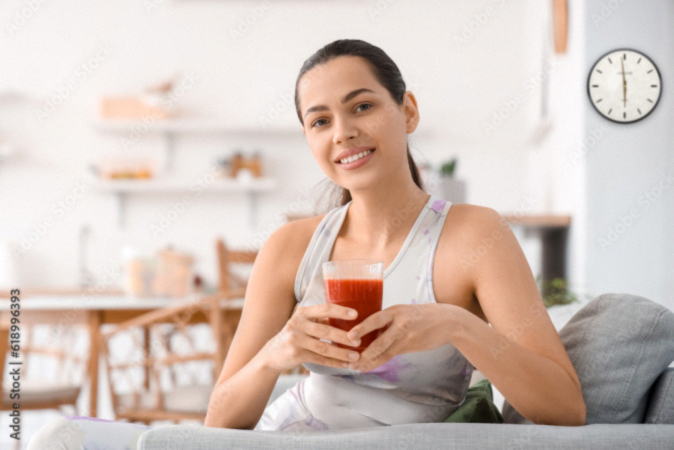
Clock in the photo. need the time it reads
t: 5:59
